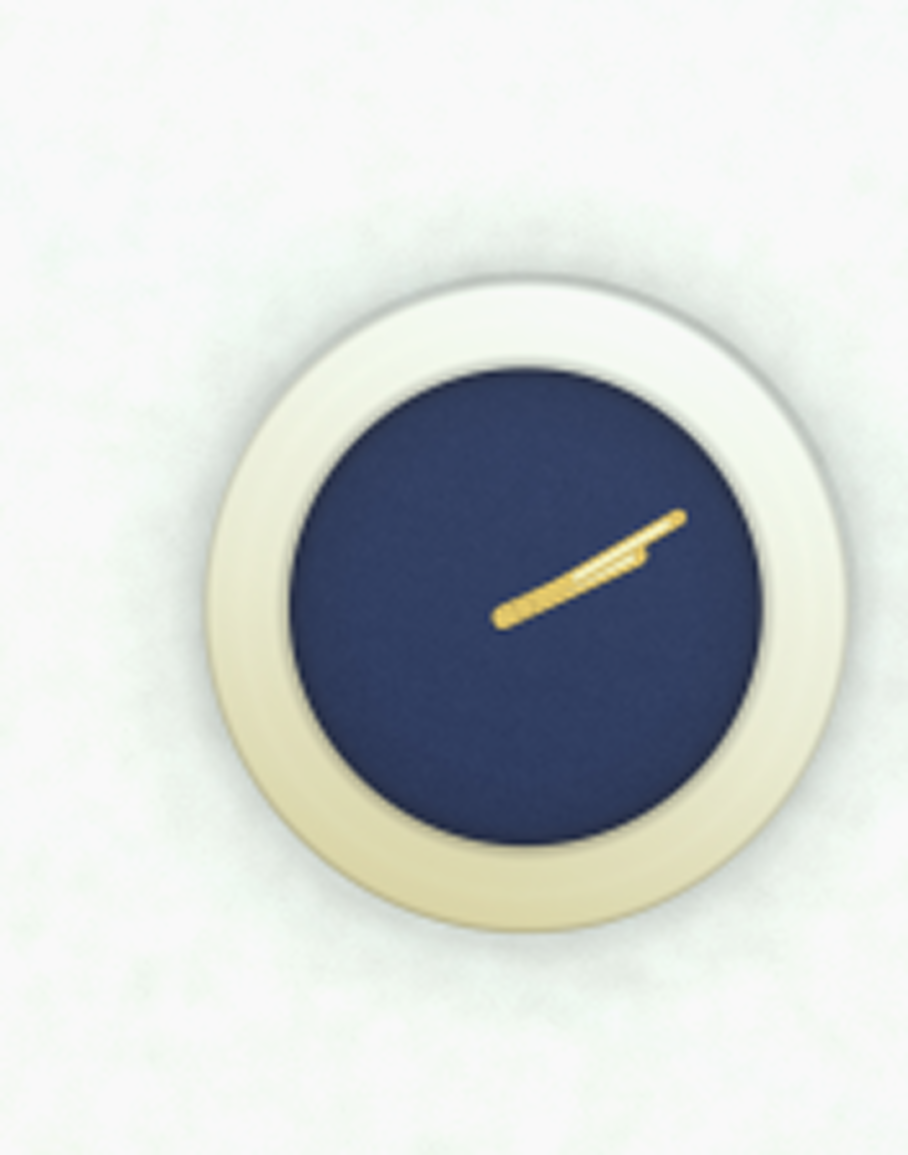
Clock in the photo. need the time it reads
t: 2:10
